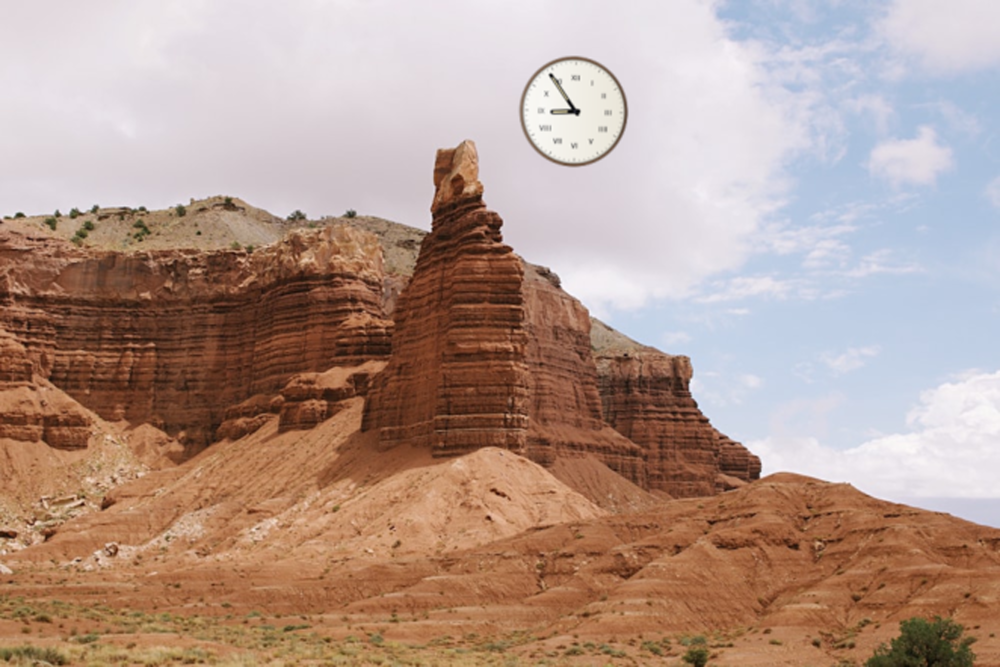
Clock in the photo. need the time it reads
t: 8:54
